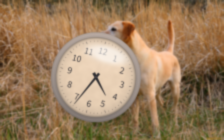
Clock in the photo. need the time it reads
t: 4:34
